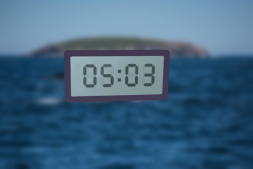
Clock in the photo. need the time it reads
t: 5:03
